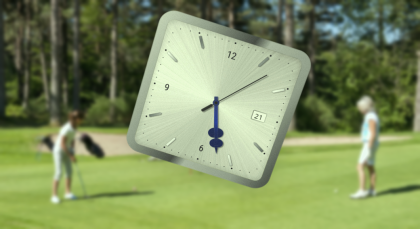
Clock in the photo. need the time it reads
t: 5:27:07
